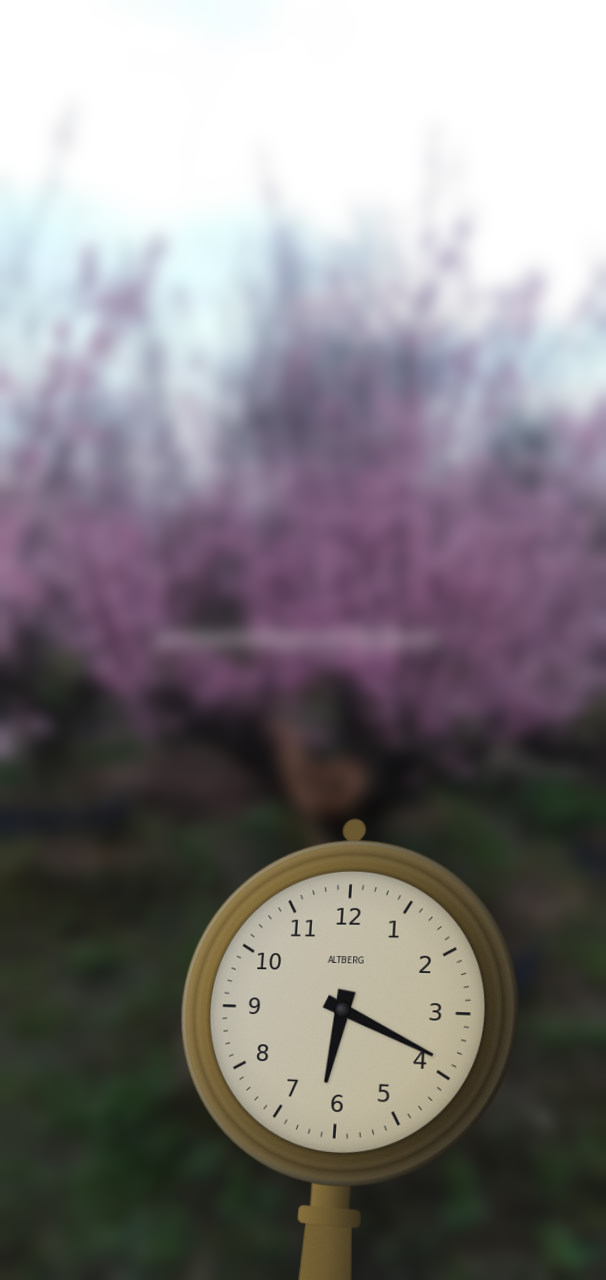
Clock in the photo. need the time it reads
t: 6:19
